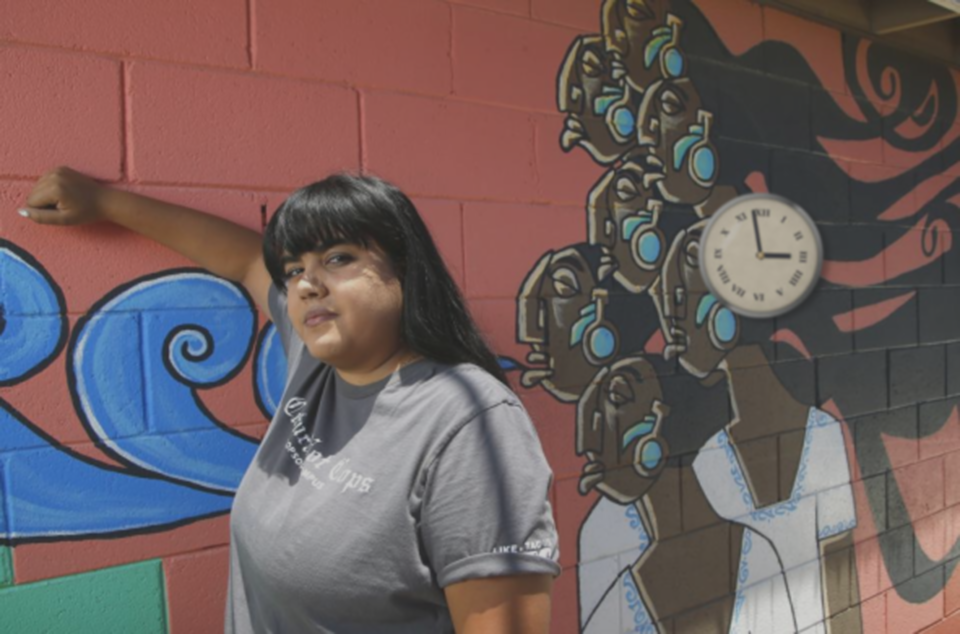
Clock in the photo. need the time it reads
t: 2:58
